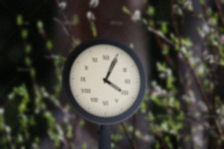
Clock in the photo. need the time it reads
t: 4:04
